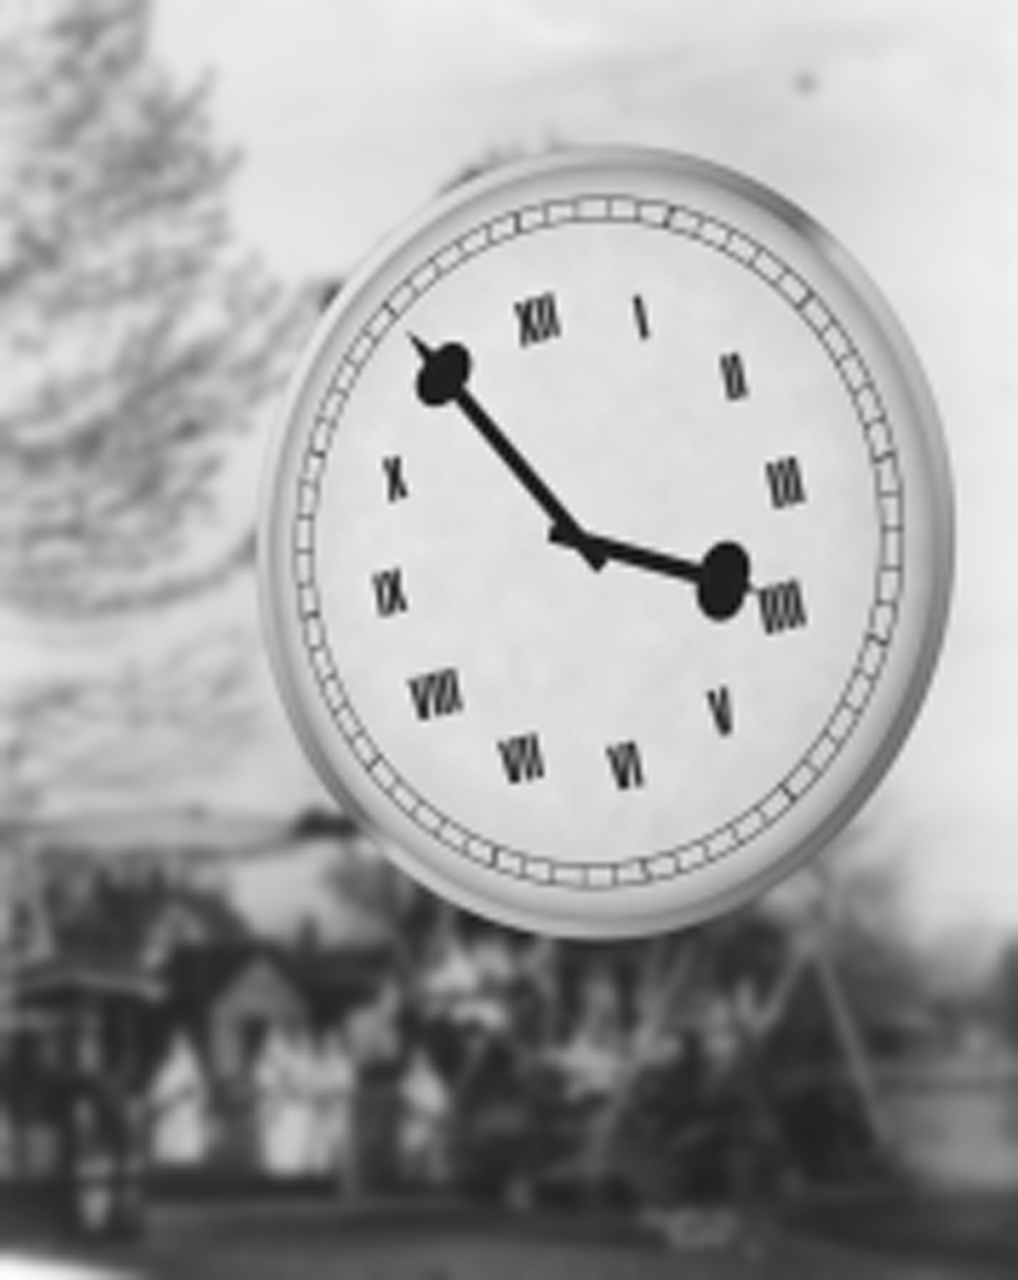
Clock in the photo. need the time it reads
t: 3:55
